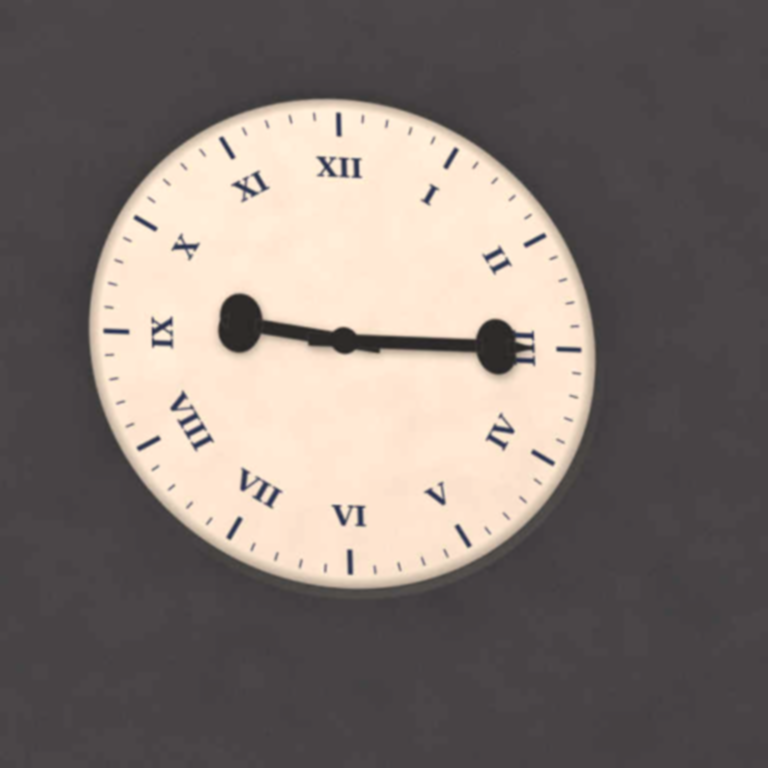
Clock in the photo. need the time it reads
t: 9:15
